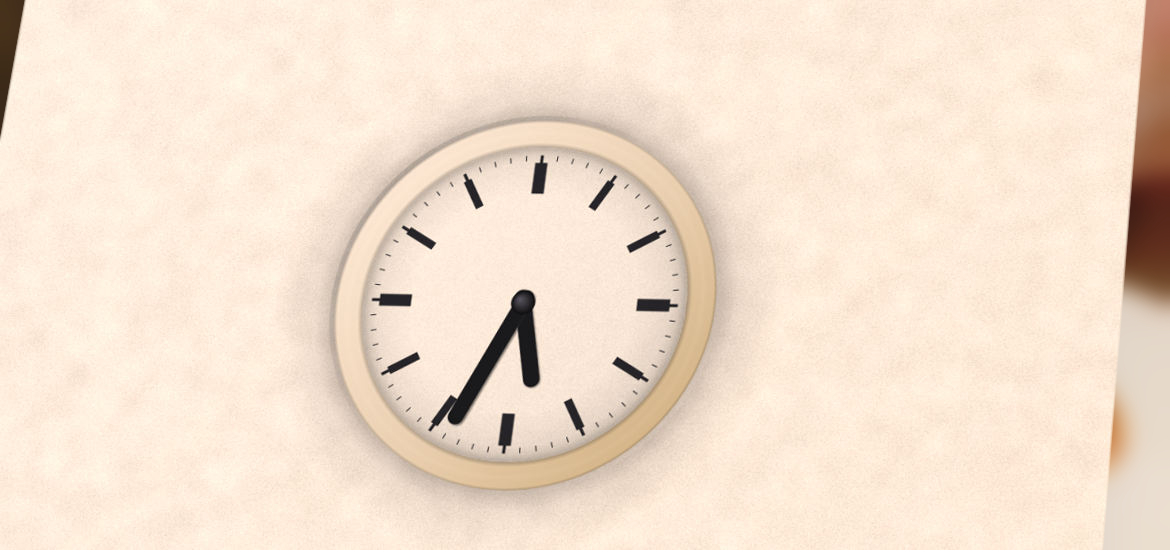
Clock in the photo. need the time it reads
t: 5:34
